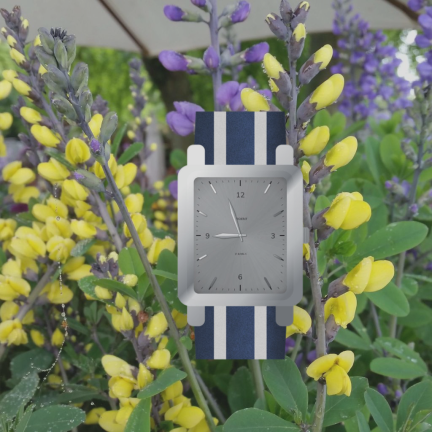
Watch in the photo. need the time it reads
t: 8:57
